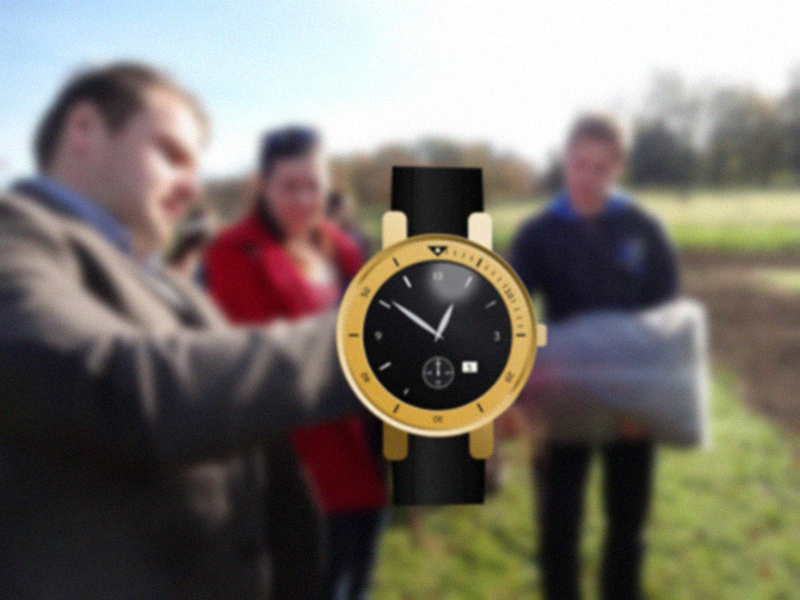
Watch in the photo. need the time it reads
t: 12:51
